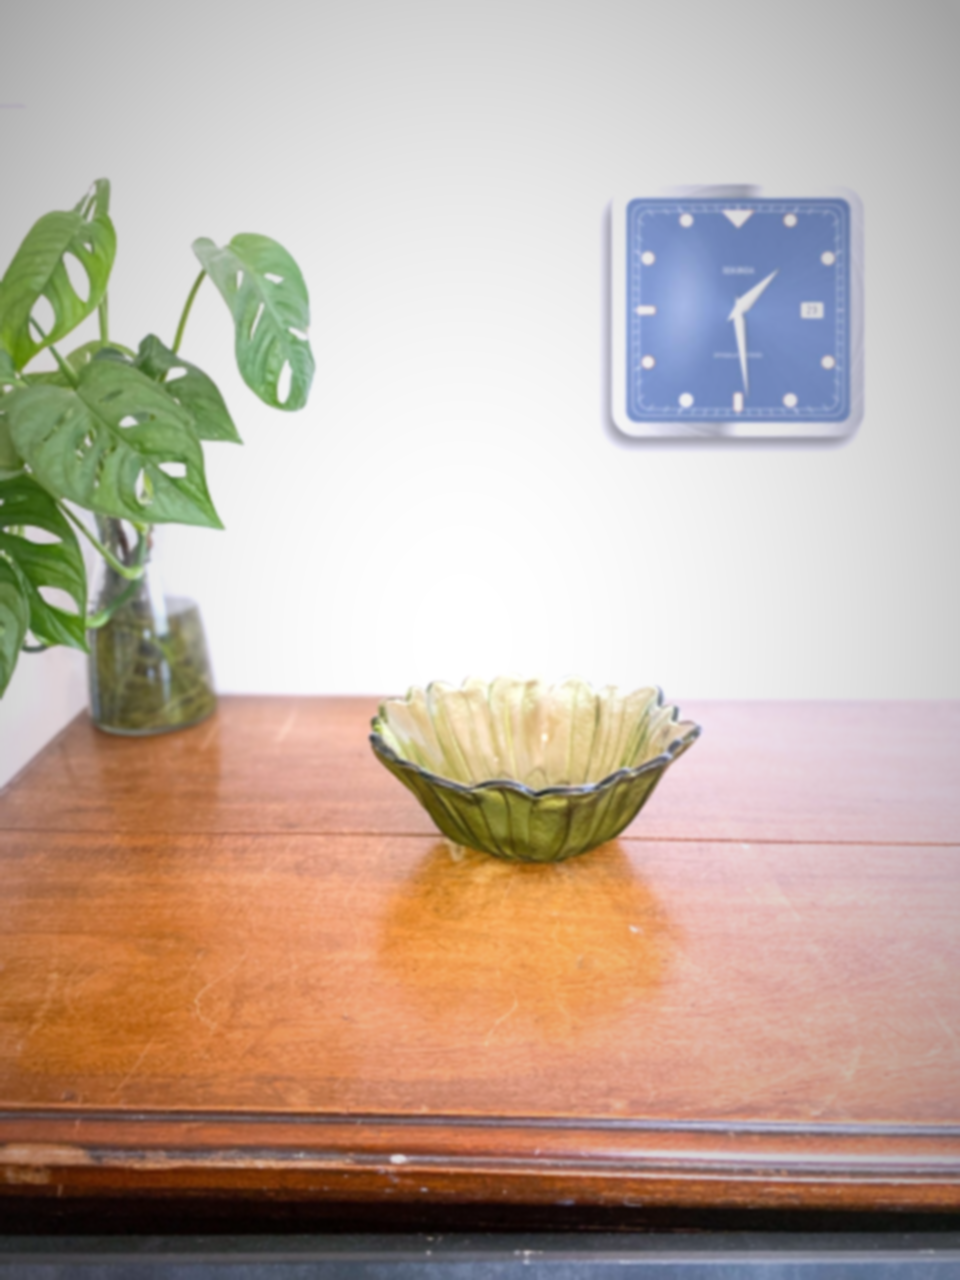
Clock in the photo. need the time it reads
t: 1:29
